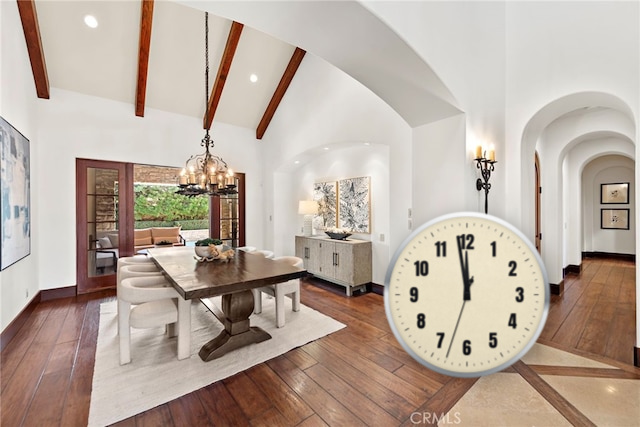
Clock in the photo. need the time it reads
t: 11:58:33
